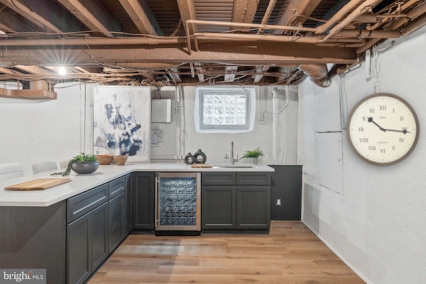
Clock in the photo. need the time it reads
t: 10:16
